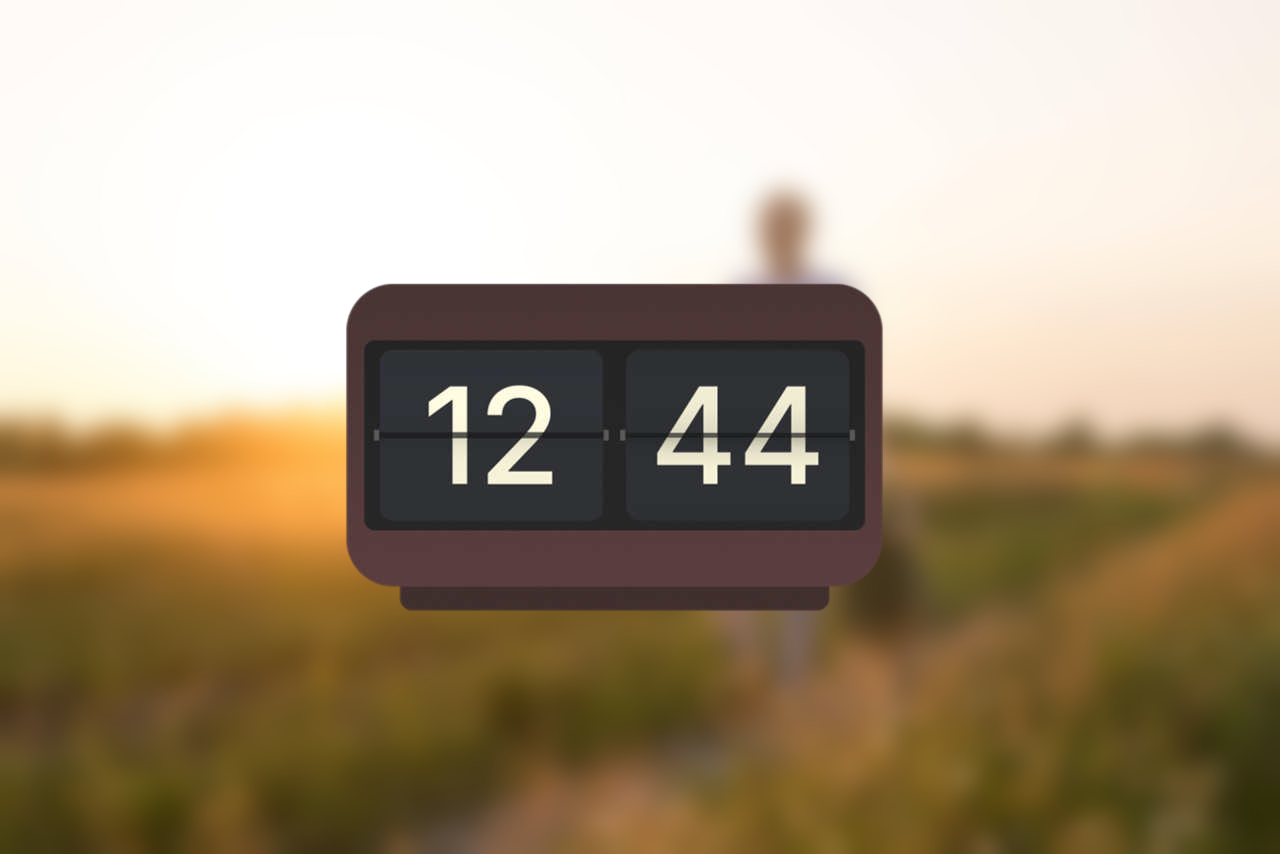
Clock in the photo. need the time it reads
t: 12:44
